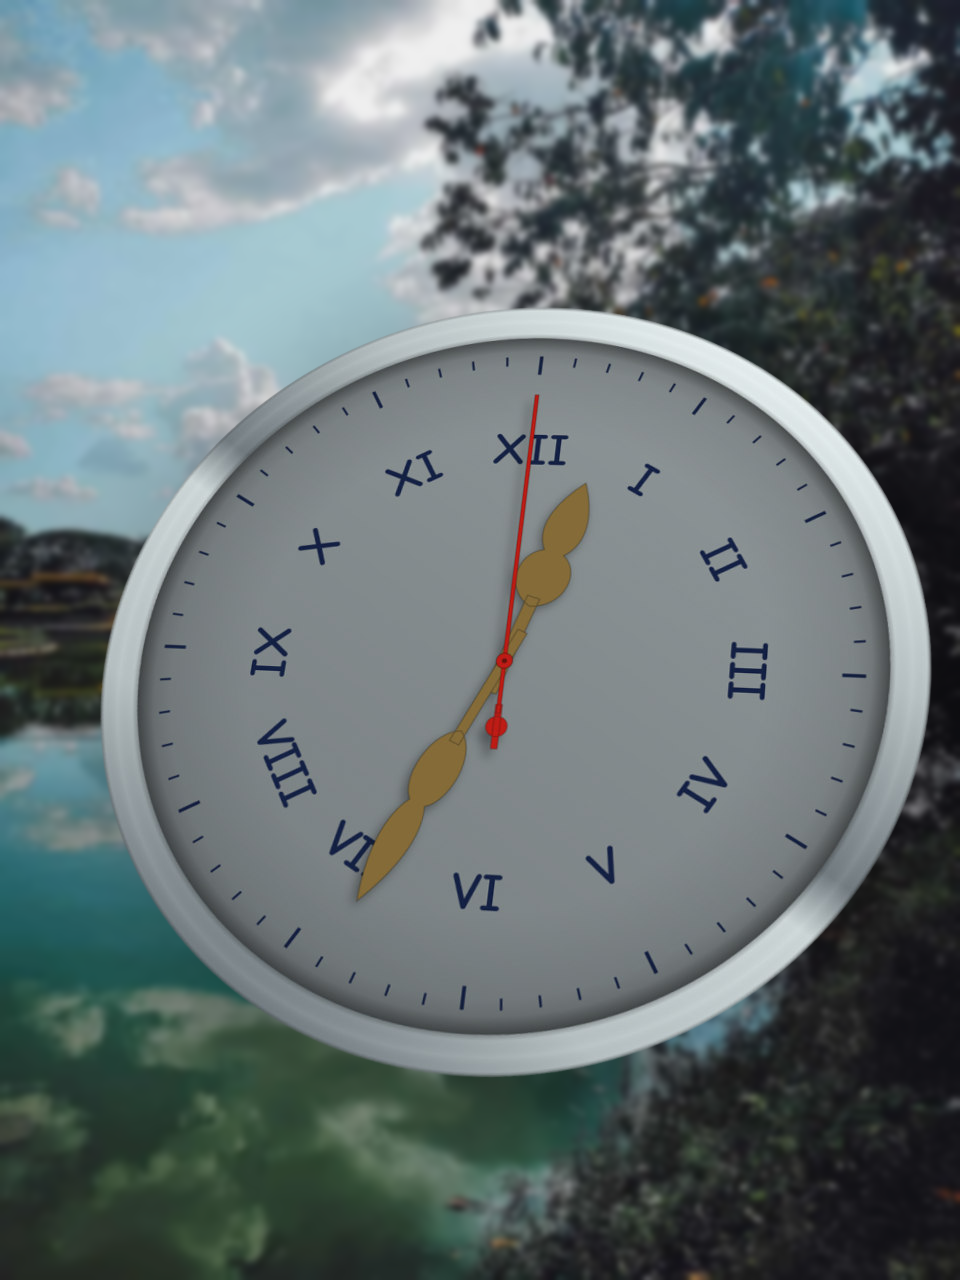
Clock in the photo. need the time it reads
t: 12:34:00
